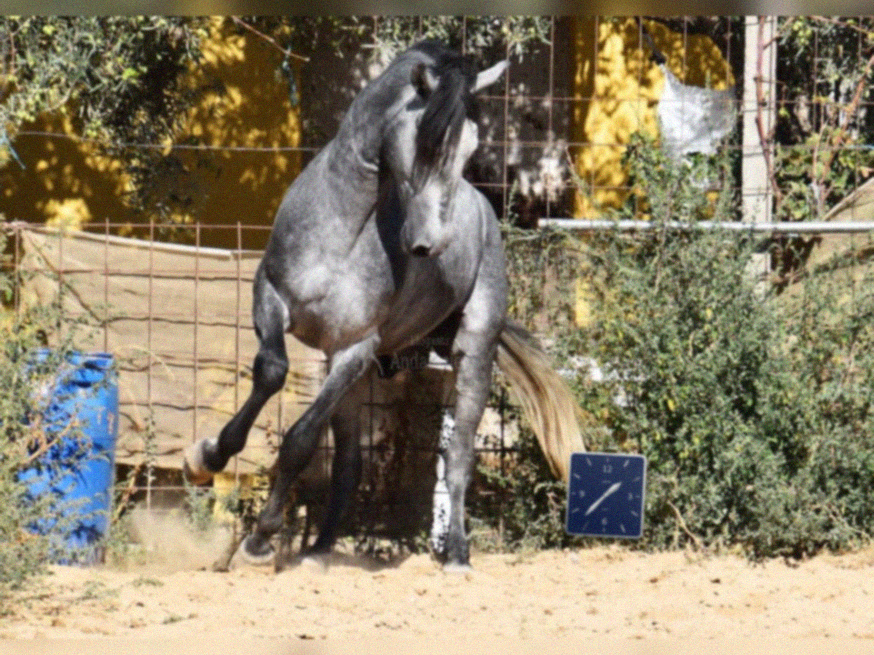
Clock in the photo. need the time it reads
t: 1:37
